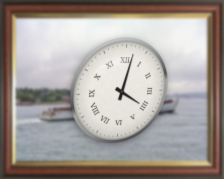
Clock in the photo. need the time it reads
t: 4:02
